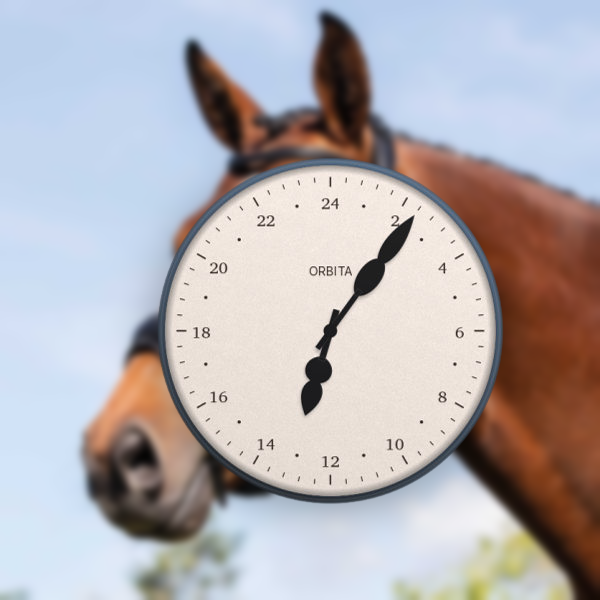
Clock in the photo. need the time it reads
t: 13:06
